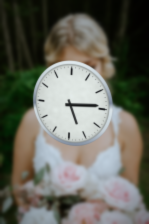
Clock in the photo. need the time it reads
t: 5:14
